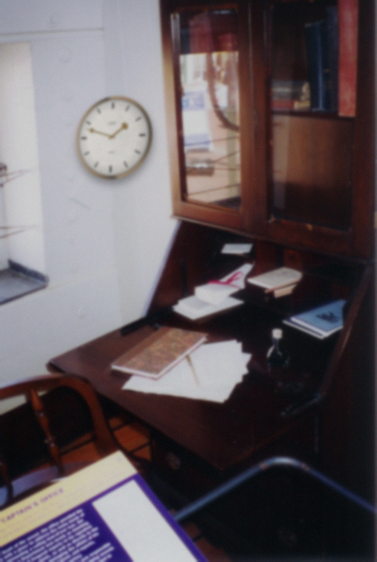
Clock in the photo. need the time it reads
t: 1:48
